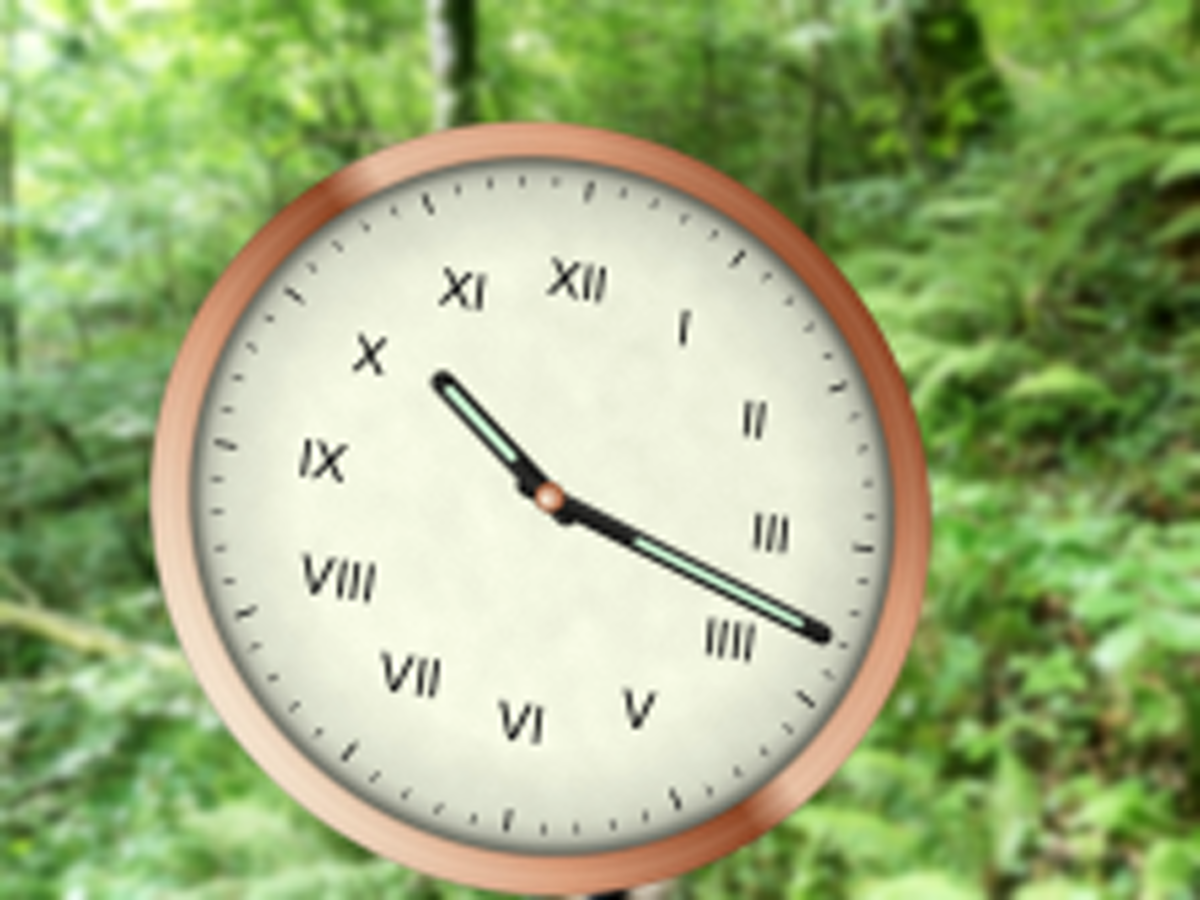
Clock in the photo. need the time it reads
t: 10:18
